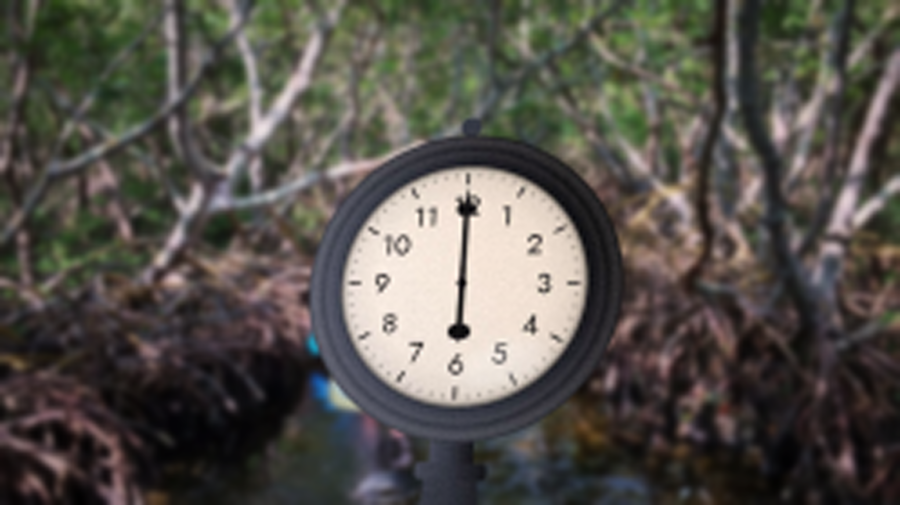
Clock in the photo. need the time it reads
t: 6:00
